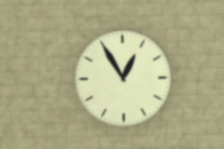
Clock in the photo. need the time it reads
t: 12:55
